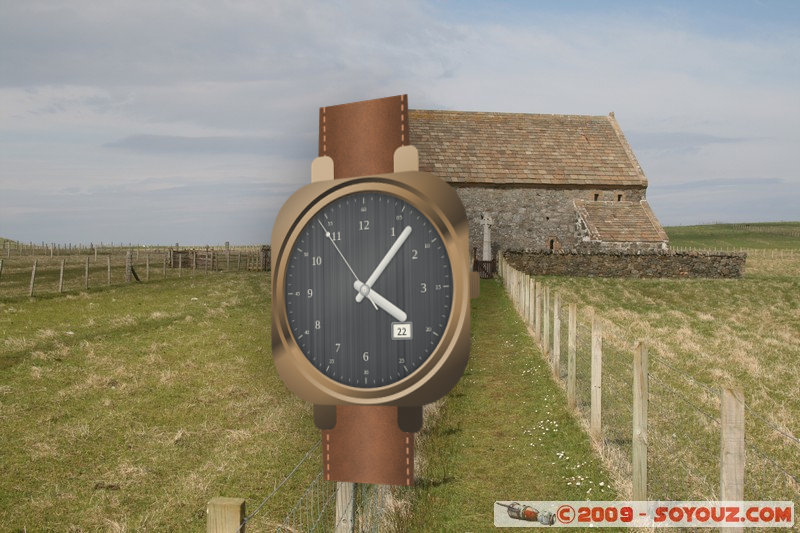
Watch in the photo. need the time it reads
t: 4:06:54
